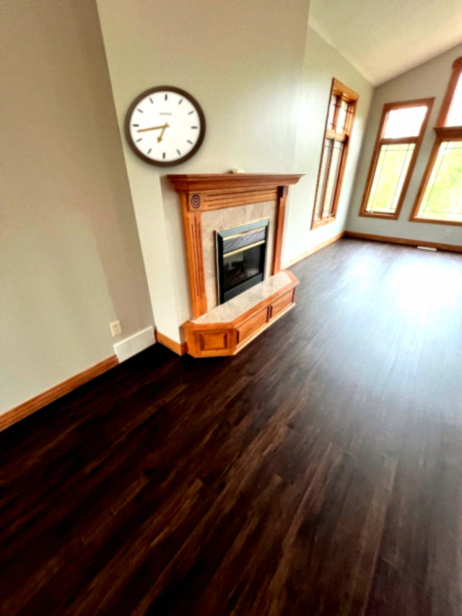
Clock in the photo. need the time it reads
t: 6:43
